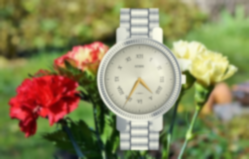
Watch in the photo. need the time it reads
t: 4:35
